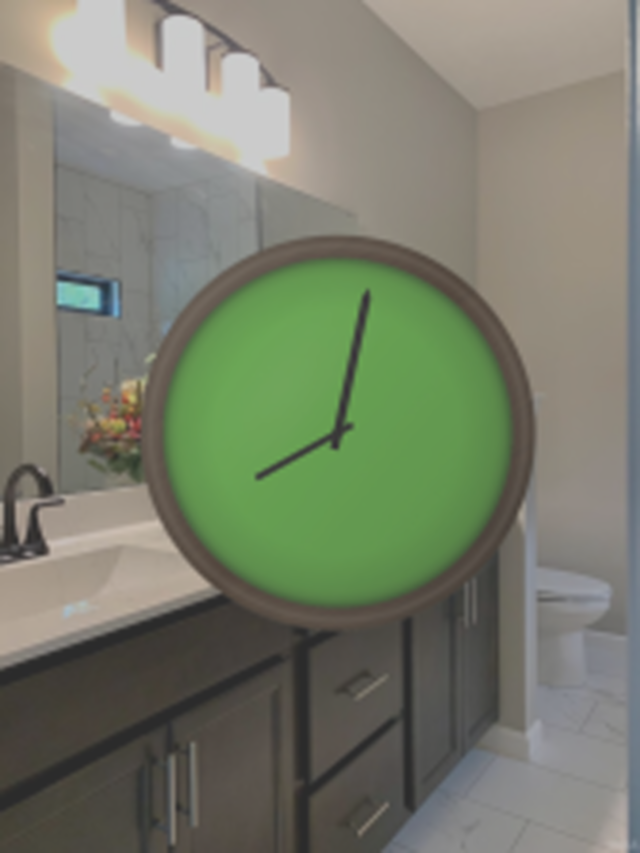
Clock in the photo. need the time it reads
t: 8:02
